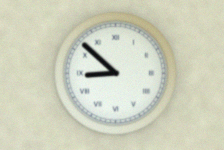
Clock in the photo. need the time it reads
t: 8:52
